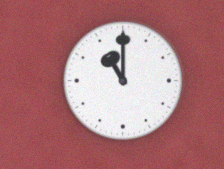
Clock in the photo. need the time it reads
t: 11:00
